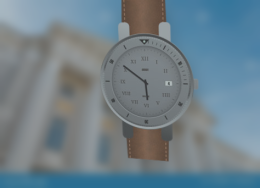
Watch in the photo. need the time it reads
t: 5:51
